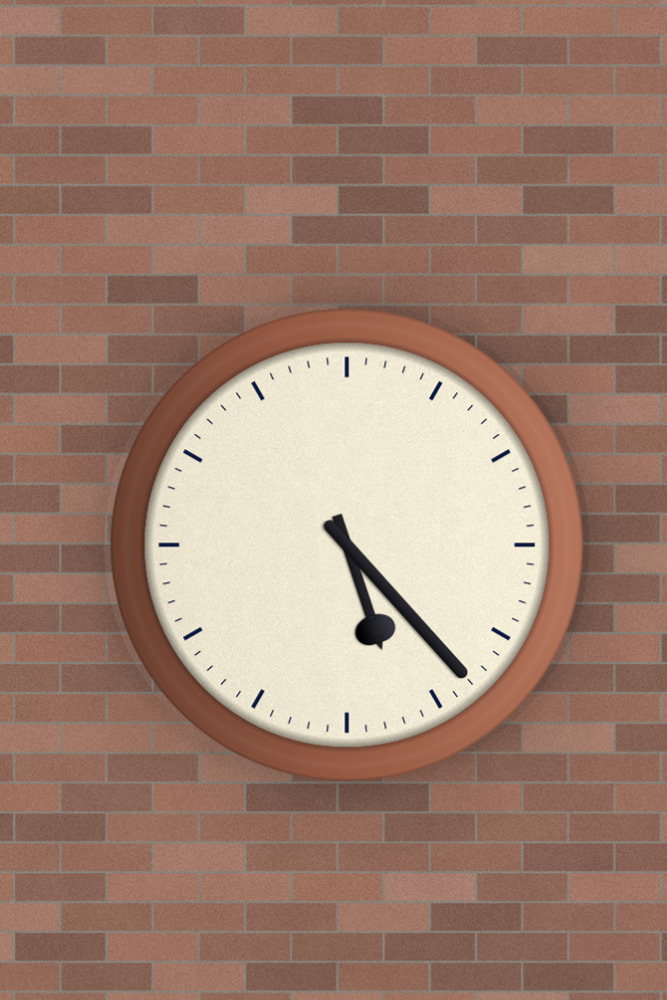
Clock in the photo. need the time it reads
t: 5:23
